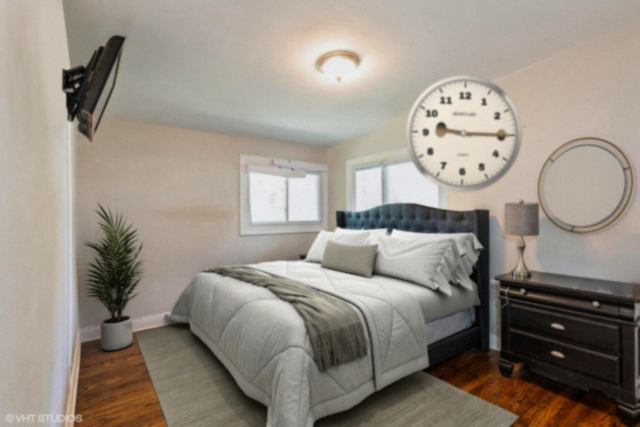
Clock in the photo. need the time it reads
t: 9:15
